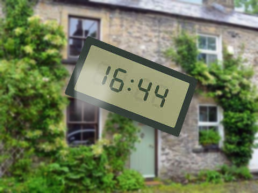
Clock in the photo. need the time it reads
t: 16:44
